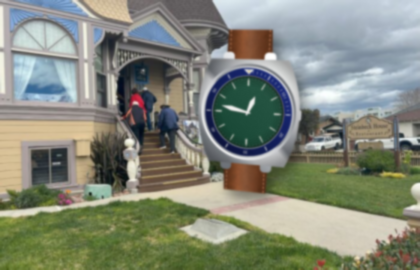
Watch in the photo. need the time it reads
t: 12:47
